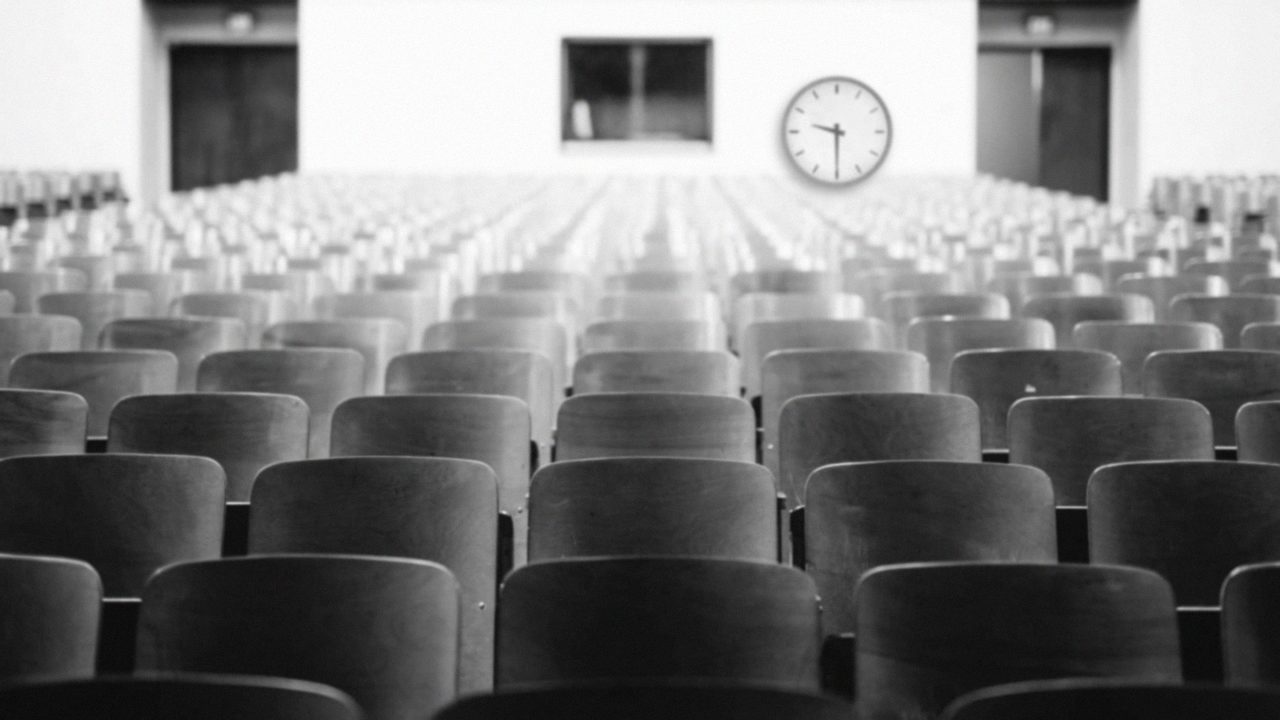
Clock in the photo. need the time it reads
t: 9:30
